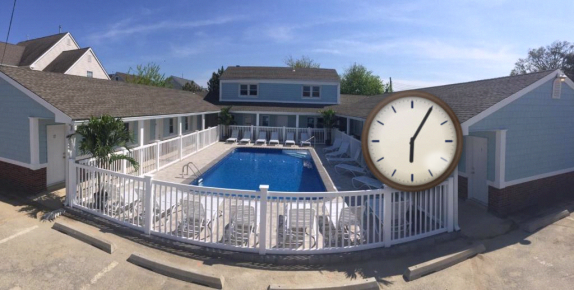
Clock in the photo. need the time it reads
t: 6:05
